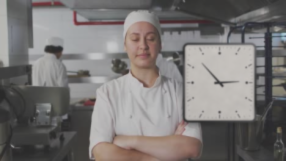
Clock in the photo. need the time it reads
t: 2:53
